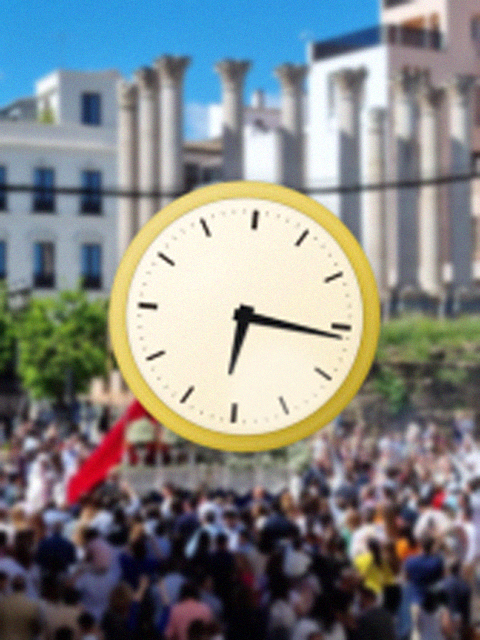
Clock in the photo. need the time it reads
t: 6:16
